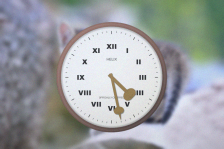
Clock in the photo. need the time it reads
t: 4:28
